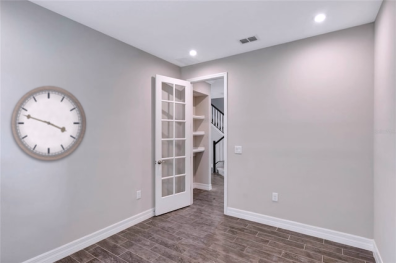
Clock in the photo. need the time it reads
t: 3:48
